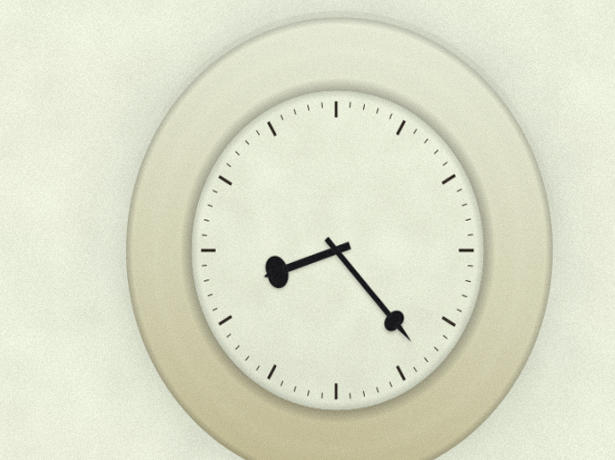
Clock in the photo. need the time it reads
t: 8:23
